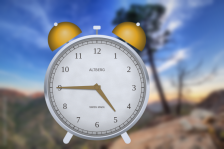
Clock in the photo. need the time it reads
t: 4:45
